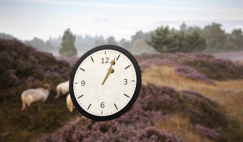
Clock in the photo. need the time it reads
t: 1:04
